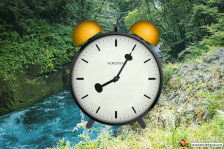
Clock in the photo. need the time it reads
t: 8:05
